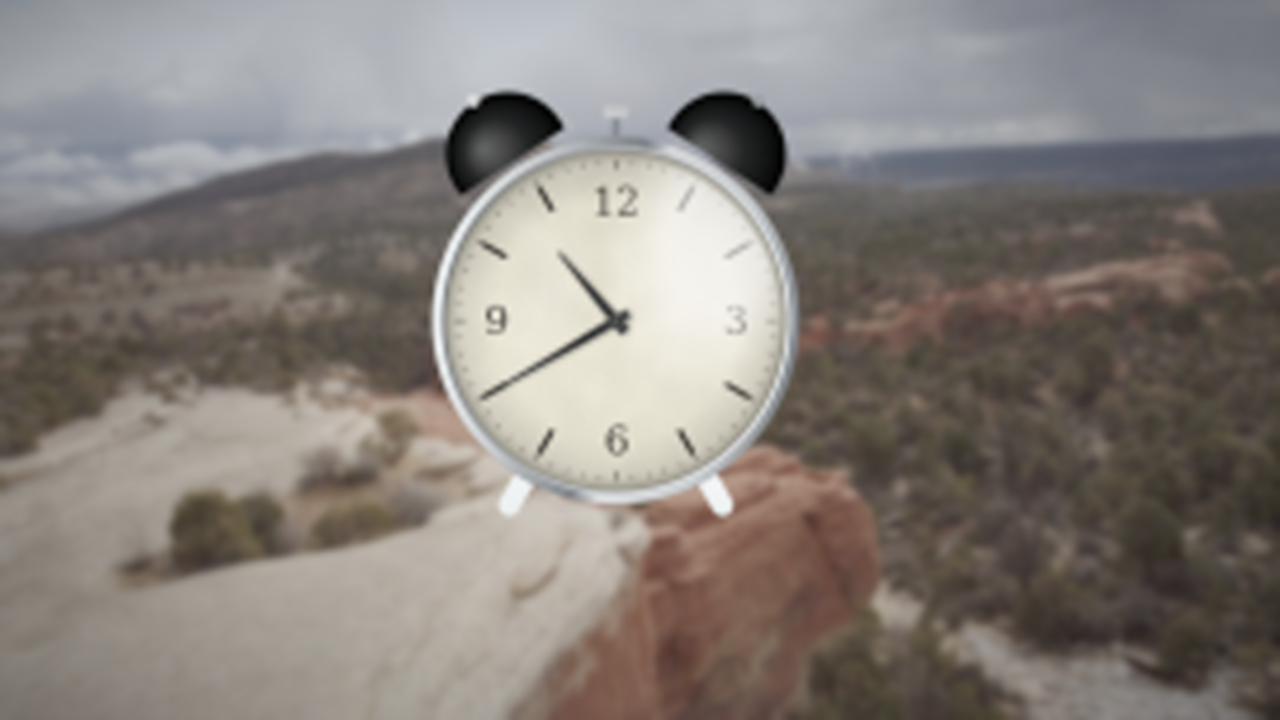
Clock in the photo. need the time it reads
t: 10:40
